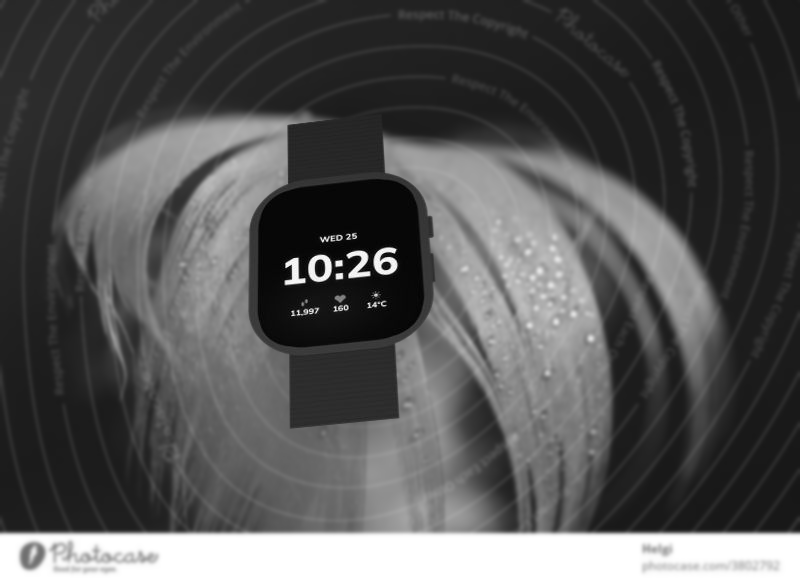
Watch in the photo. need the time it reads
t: 10:26
